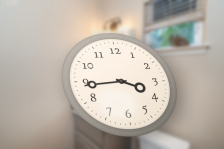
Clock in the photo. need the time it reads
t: 3:44
